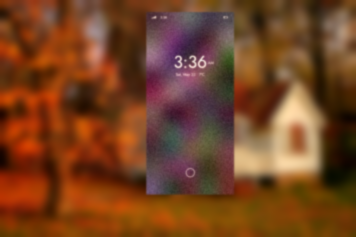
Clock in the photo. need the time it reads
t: 3:36
